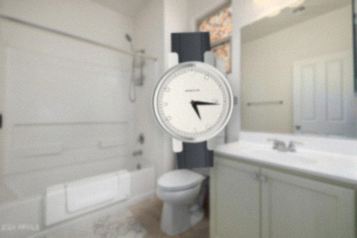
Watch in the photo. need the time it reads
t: 5:16
